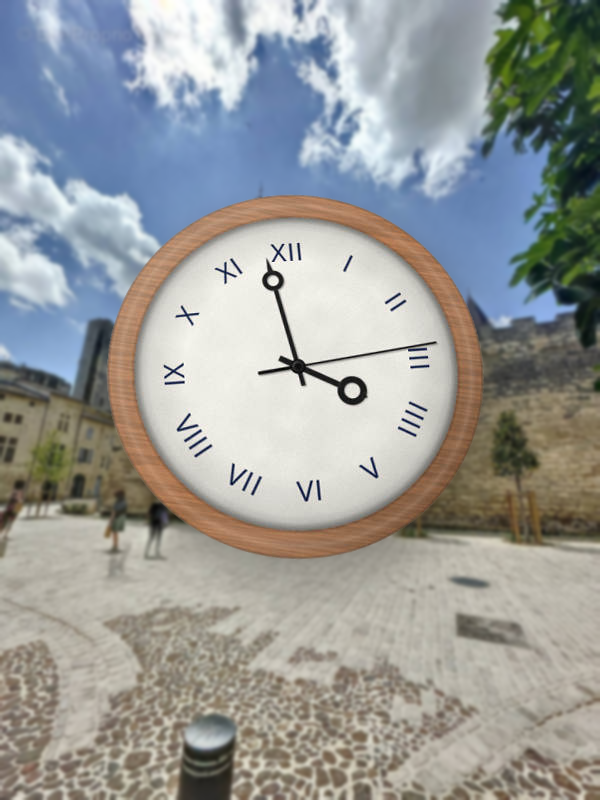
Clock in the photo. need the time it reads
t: 3:58:14
